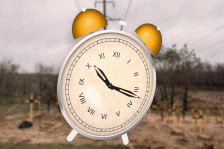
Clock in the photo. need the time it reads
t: 10:17
